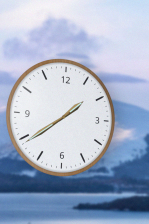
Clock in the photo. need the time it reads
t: 1:39
